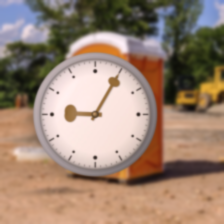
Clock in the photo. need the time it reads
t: 9:05
